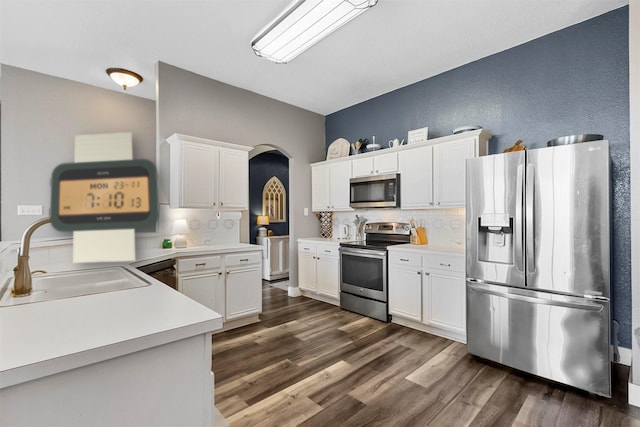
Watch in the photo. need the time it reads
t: 7:10:13
